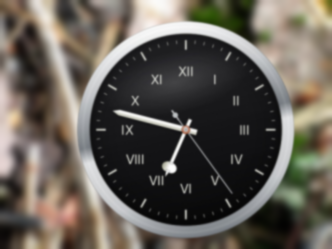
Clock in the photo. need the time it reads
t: 6:47:24
